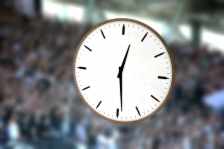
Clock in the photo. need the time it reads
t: 12:29
